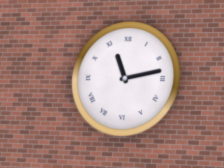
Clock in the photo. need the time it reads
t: 11:13
